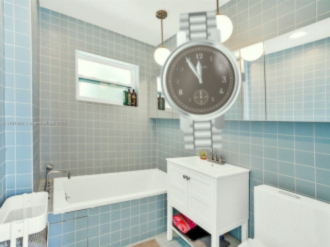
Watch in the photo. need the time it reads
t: 11:55
